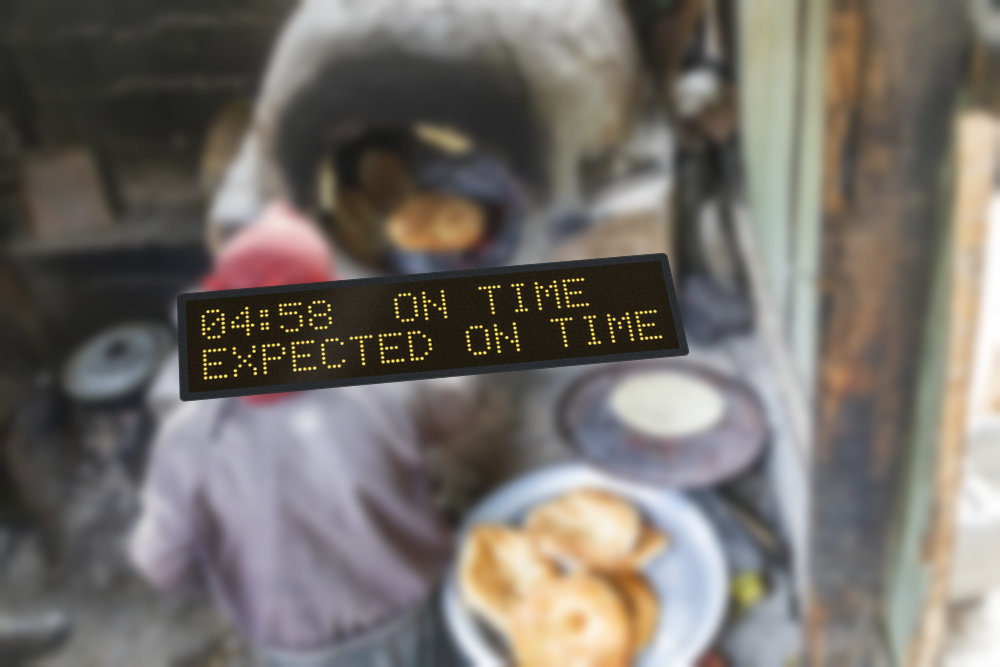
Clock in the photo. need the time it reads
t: 4:58
